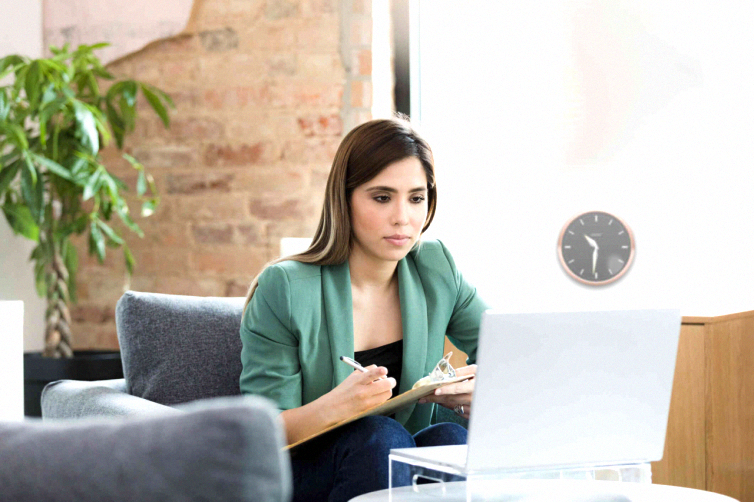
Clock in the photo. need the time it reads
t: 10:31
